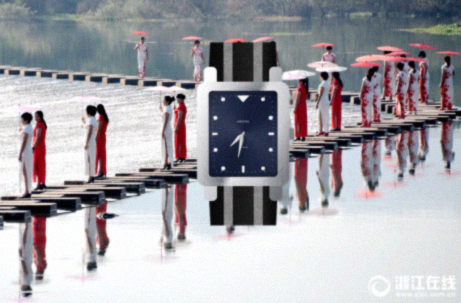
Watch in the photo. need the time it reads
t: 7:32
